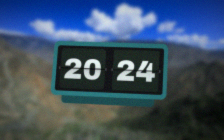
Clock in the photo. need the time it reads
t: 20:24
